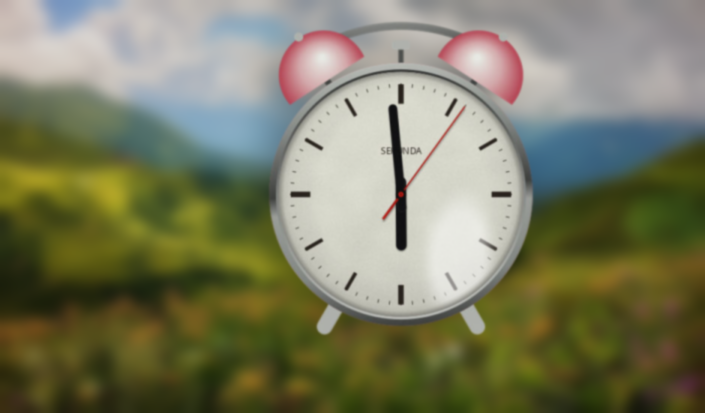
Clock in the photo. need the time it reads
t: 5:59:06
